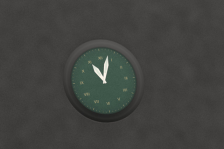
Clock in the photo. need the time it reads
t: 11:03
